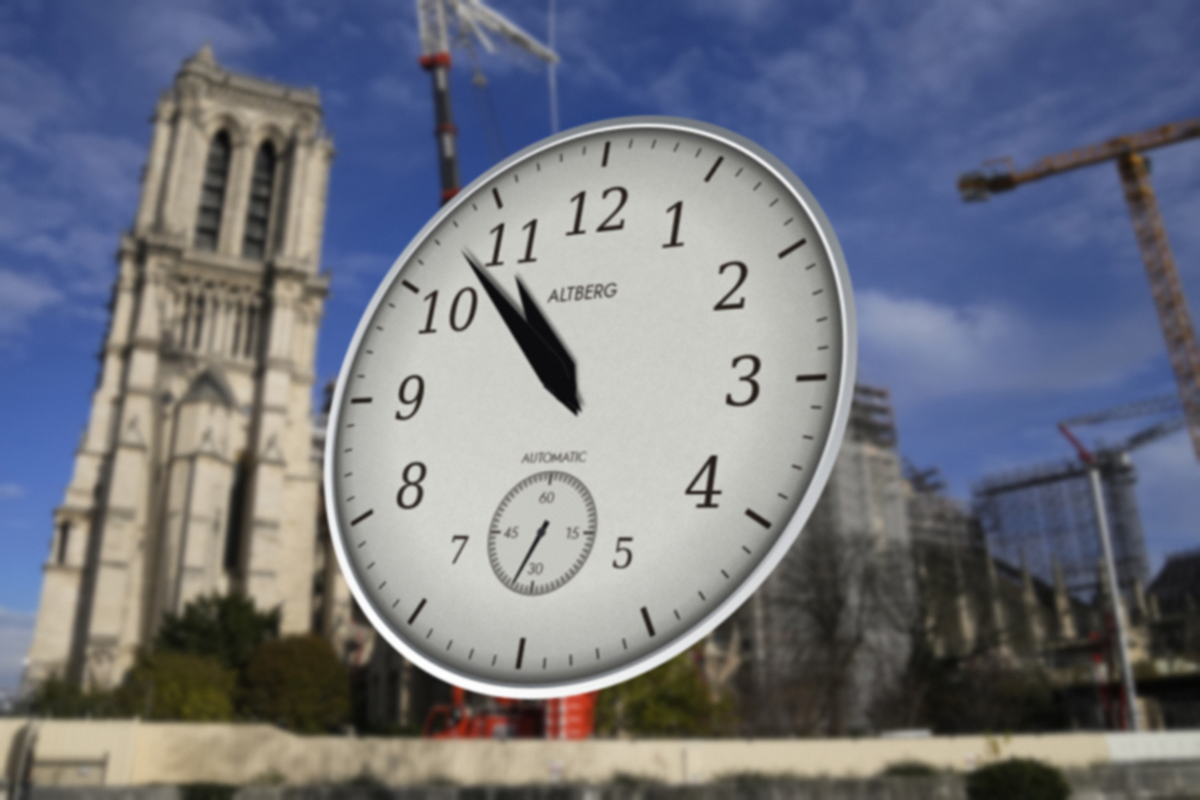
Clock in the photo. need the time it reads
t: 10:52:34
